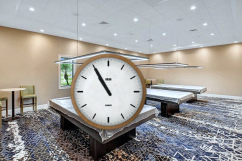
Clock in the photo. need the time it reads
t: 10:55
